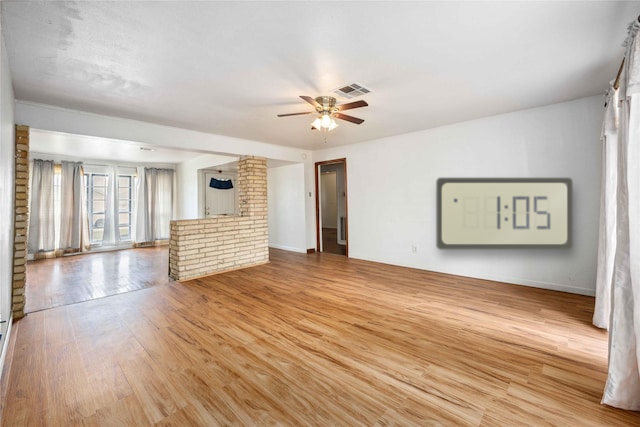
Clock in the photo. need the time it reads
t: 1:05
